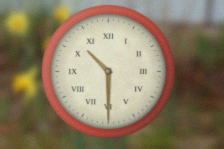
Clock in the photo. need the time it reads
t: 10:30
